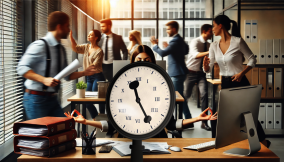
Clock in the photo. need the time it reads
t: 11:25
